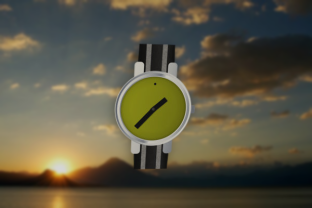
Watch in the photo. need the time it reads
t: 1:37
